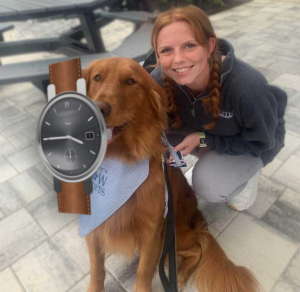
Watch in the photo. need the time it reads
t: 3:45
